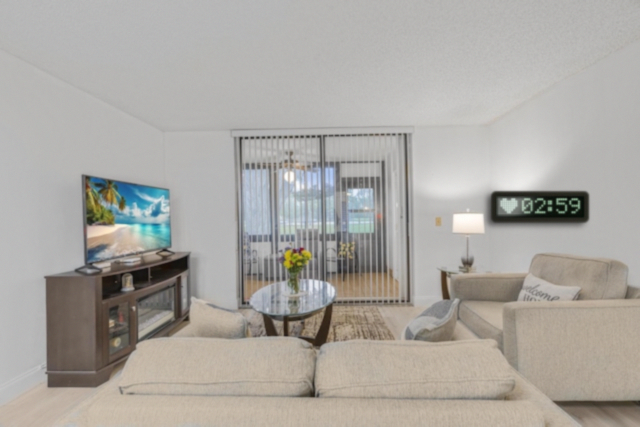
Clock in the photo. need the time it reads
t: 2:59
